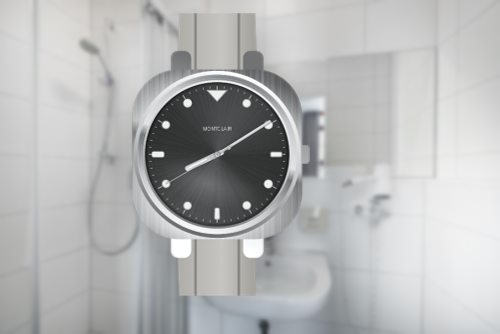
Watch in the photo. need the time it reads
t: 8:09:40
